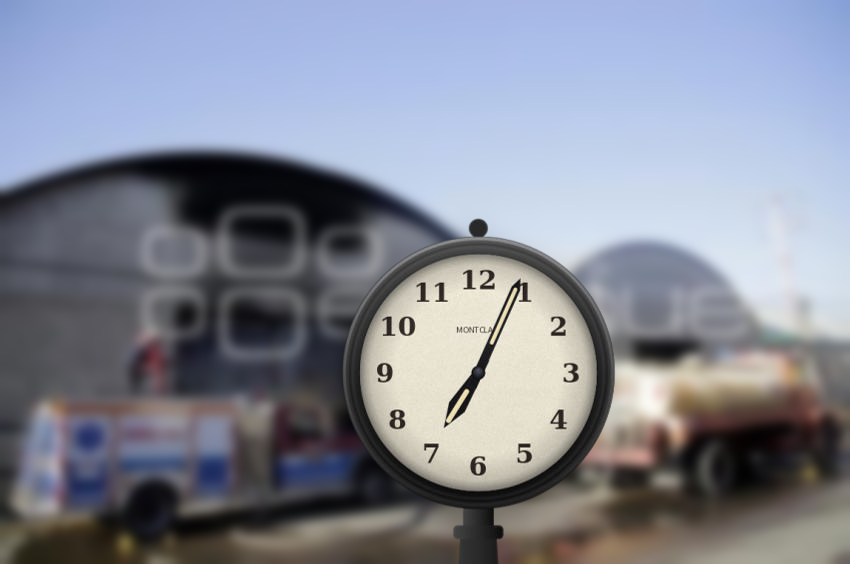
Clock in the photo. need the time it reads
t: 7:04
